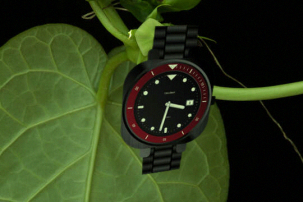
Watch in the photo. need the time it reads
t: 3:32
